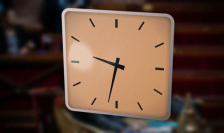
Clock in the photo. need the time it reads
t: 9:32
